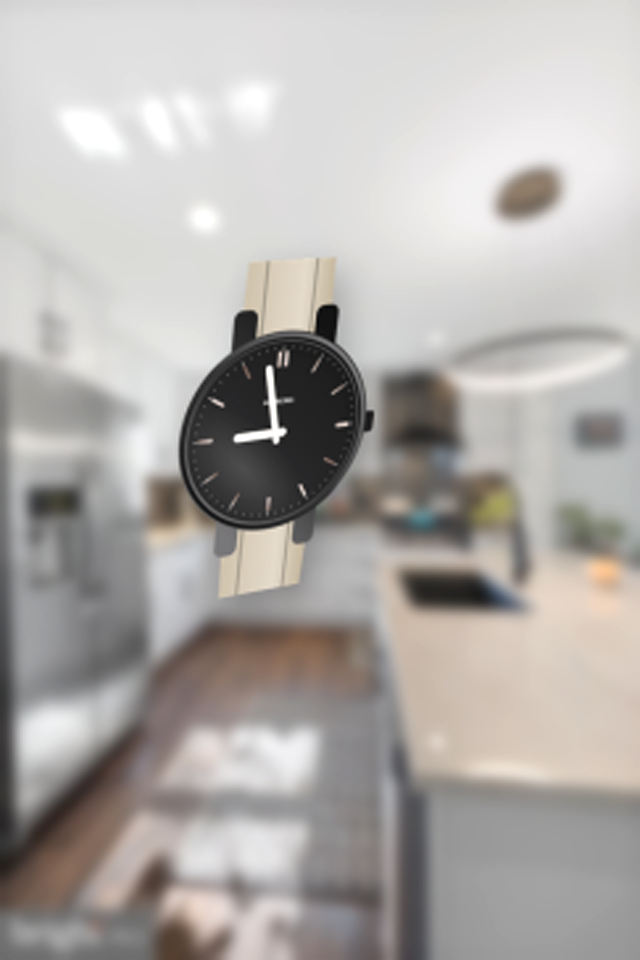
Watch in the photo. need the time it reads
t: 8:58
